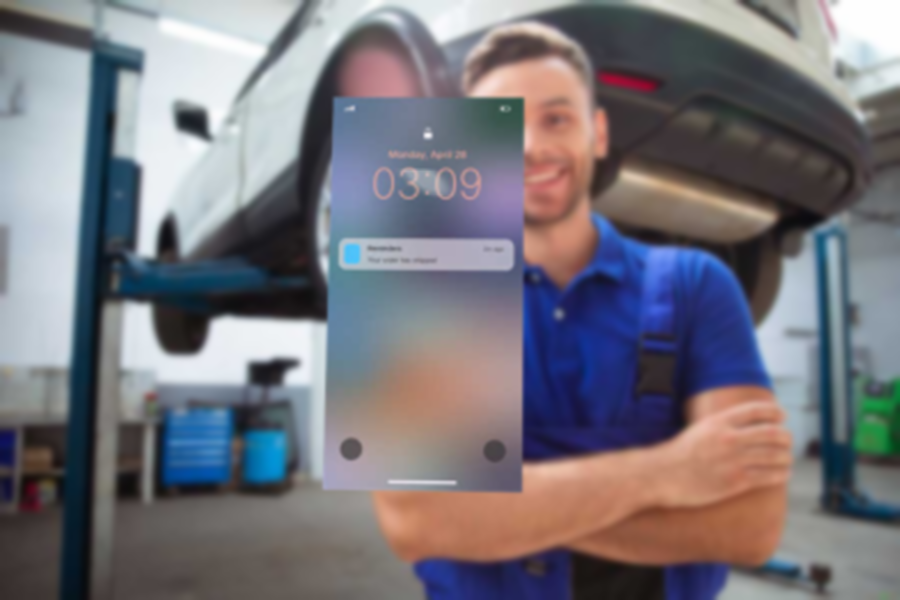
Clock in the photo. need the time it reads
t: 3:09
